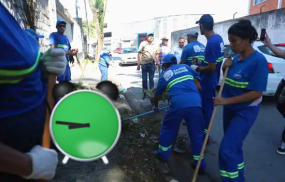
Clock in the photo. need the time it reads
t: 8:46
